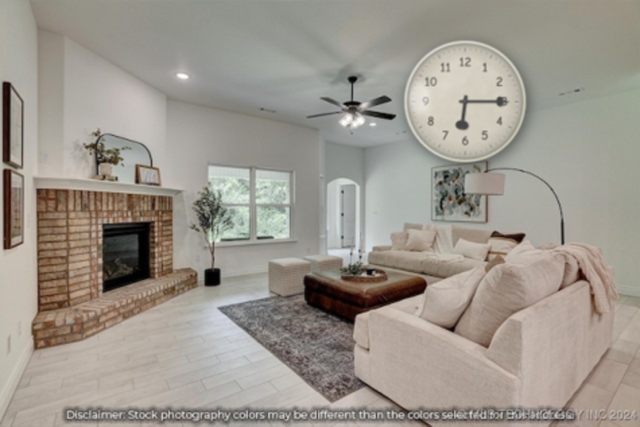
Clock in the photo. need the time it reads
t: 6:15
